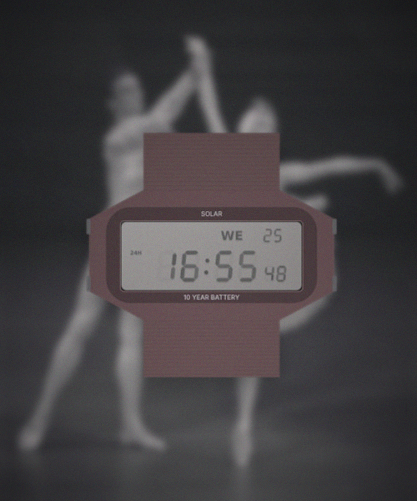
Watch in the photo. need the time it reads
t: 16:55:48
